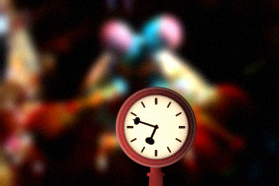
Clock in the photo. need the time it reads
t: 6:48
